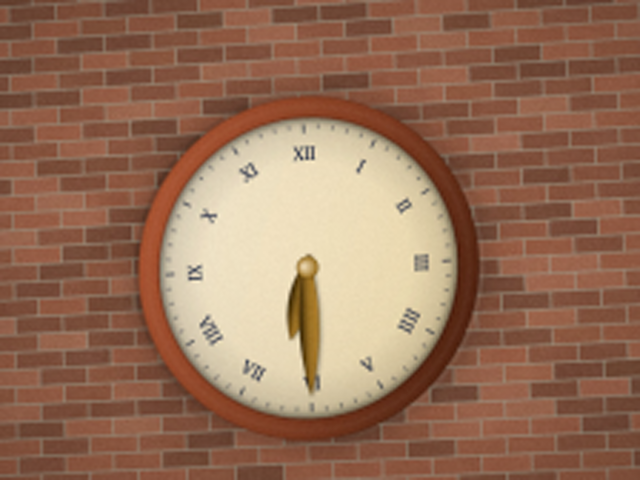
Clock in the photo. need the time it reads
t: 6:30
